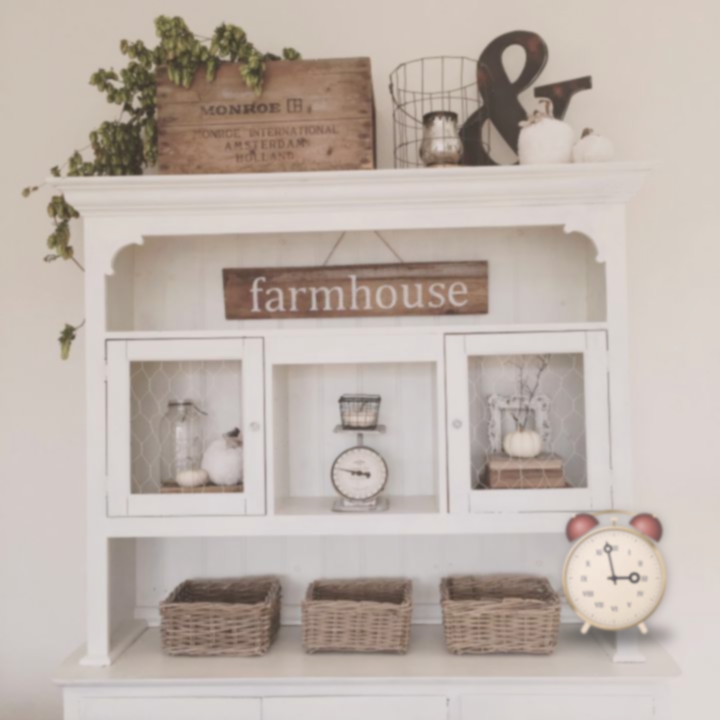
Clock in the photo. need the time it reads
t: 2:58
